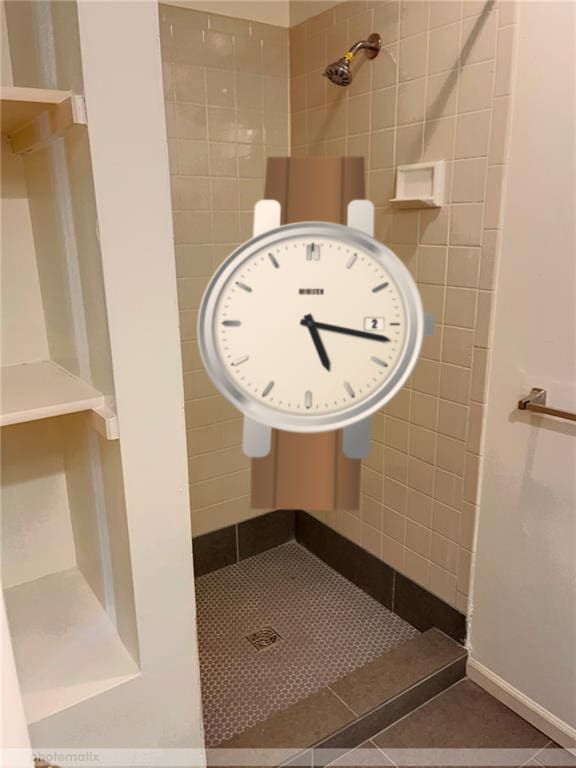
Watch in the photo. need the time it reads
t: 5:17
